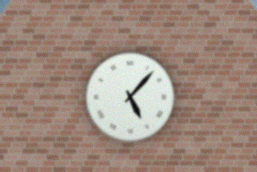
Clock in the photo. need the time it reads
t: 5:07
